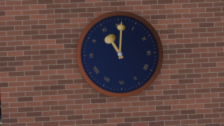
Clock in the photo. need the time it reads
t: 11:01
